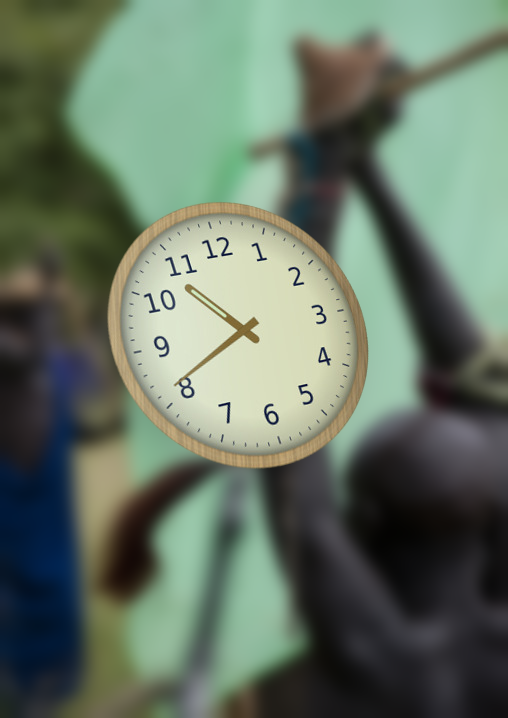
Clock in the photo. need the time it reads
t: 10:41
